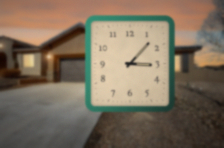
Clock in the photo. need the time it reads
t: 3:07
